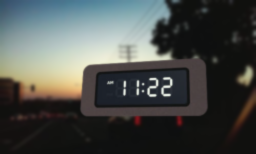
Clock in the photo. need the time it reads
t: 11:22
